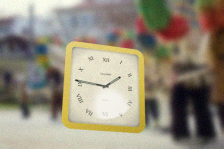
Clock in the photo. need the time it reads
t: 1:46
